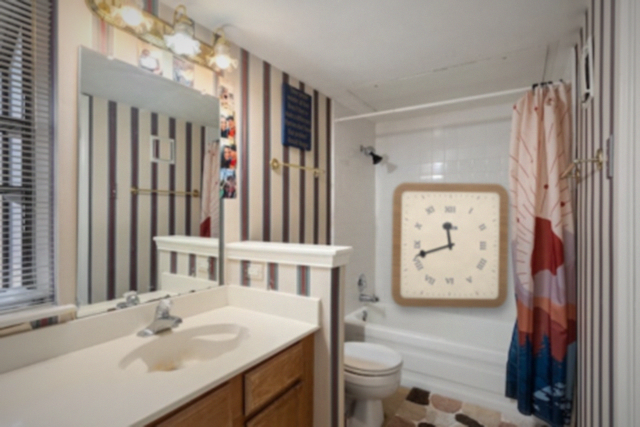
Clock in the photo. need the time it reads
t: 11:42
